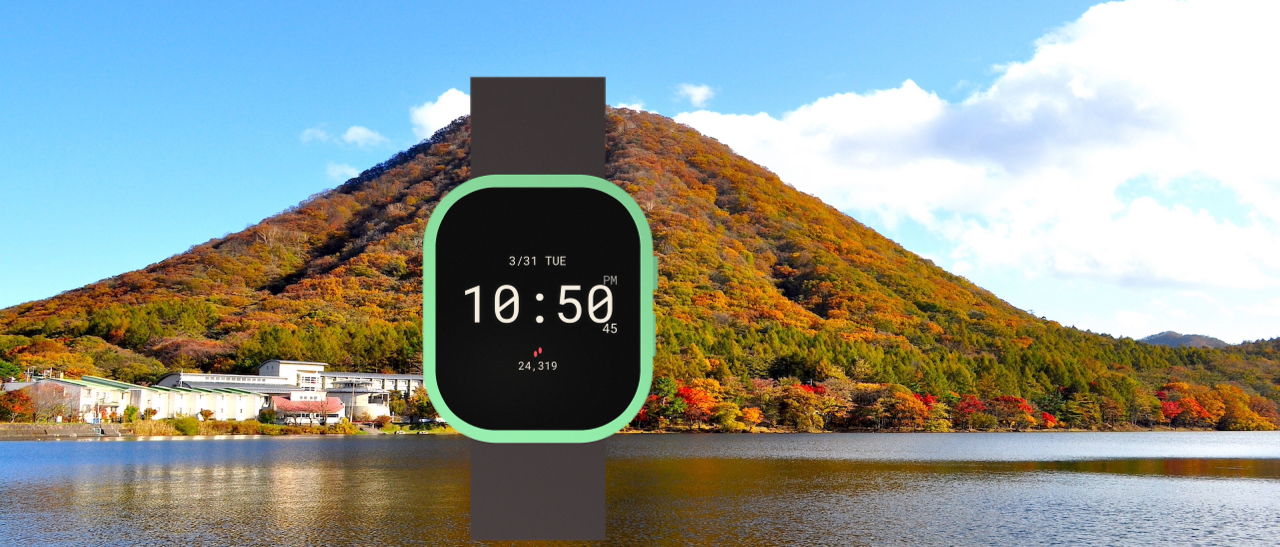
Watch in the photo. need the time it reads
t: 10:50:45
